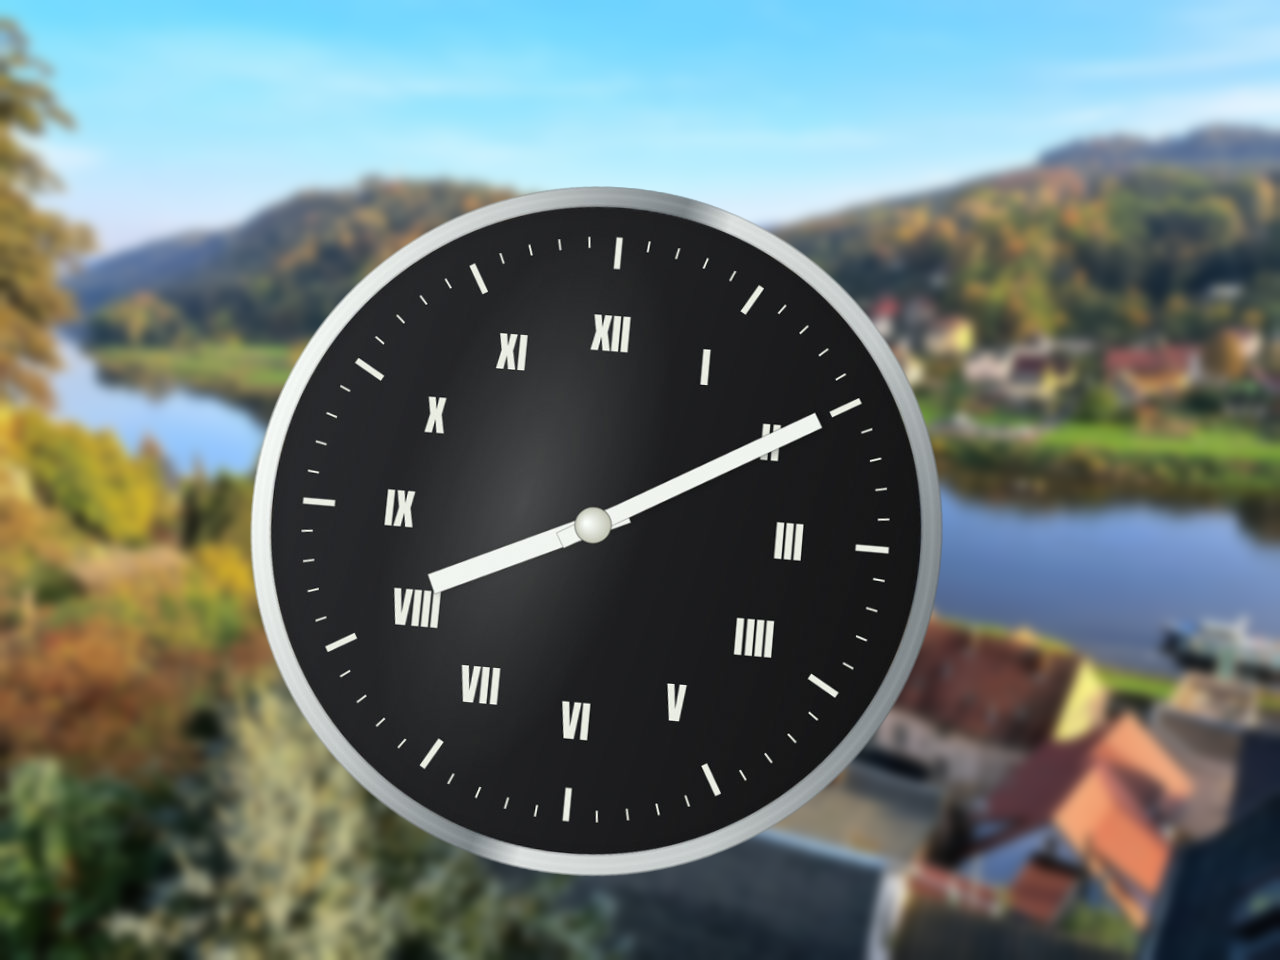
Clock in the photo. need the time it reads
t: 8:10
